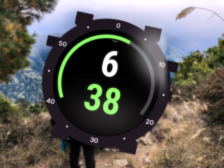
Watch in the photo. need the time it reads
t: 6:38
